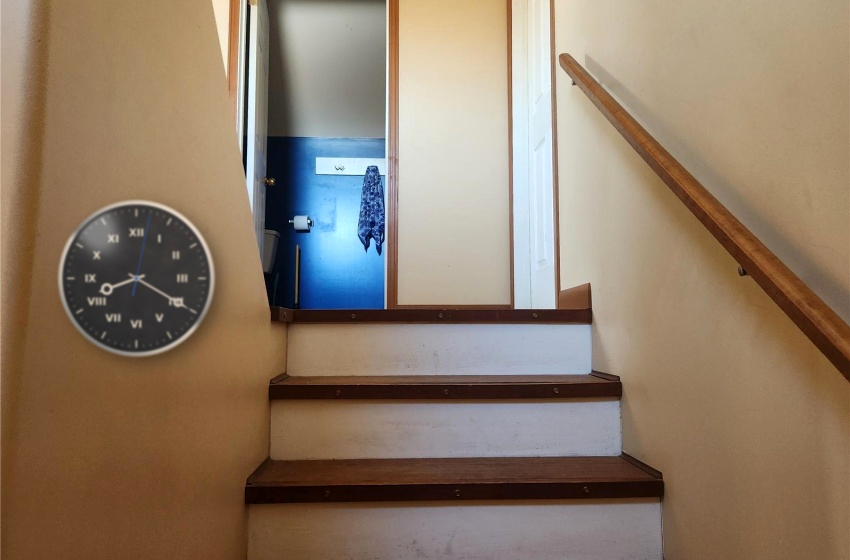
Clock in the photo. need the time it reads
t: 8:20:02
